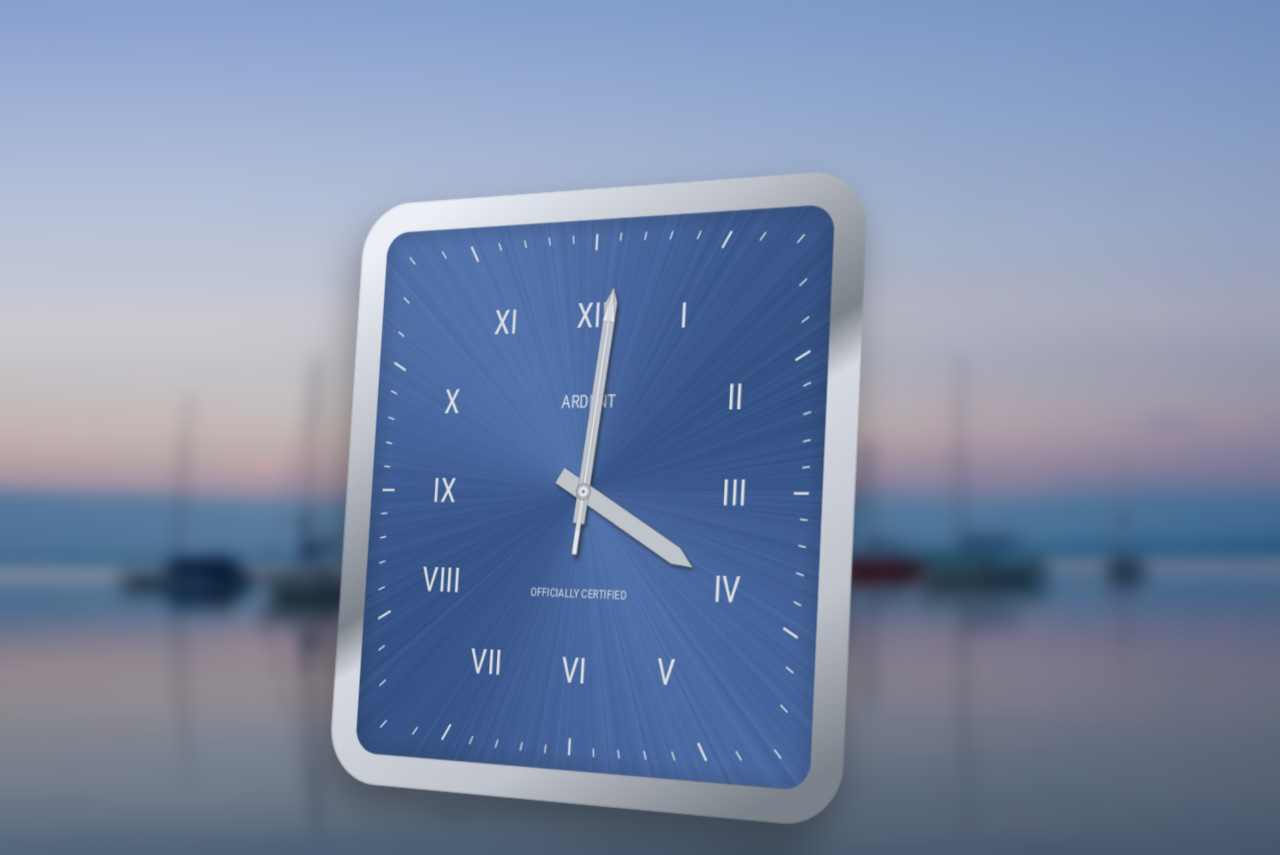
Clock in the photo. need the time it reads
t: 4:01:01
